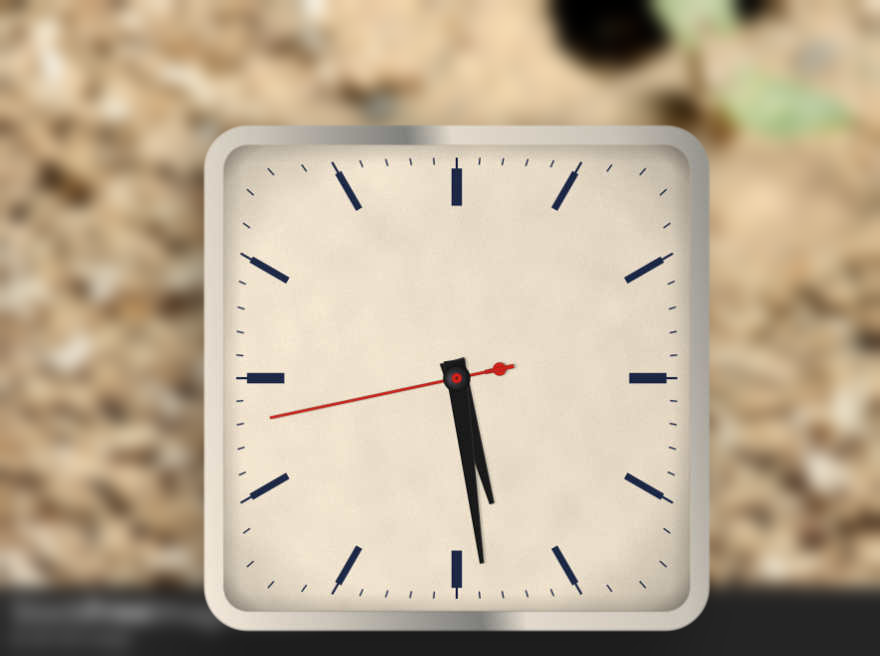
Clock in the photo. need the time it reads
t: 5:28:43
